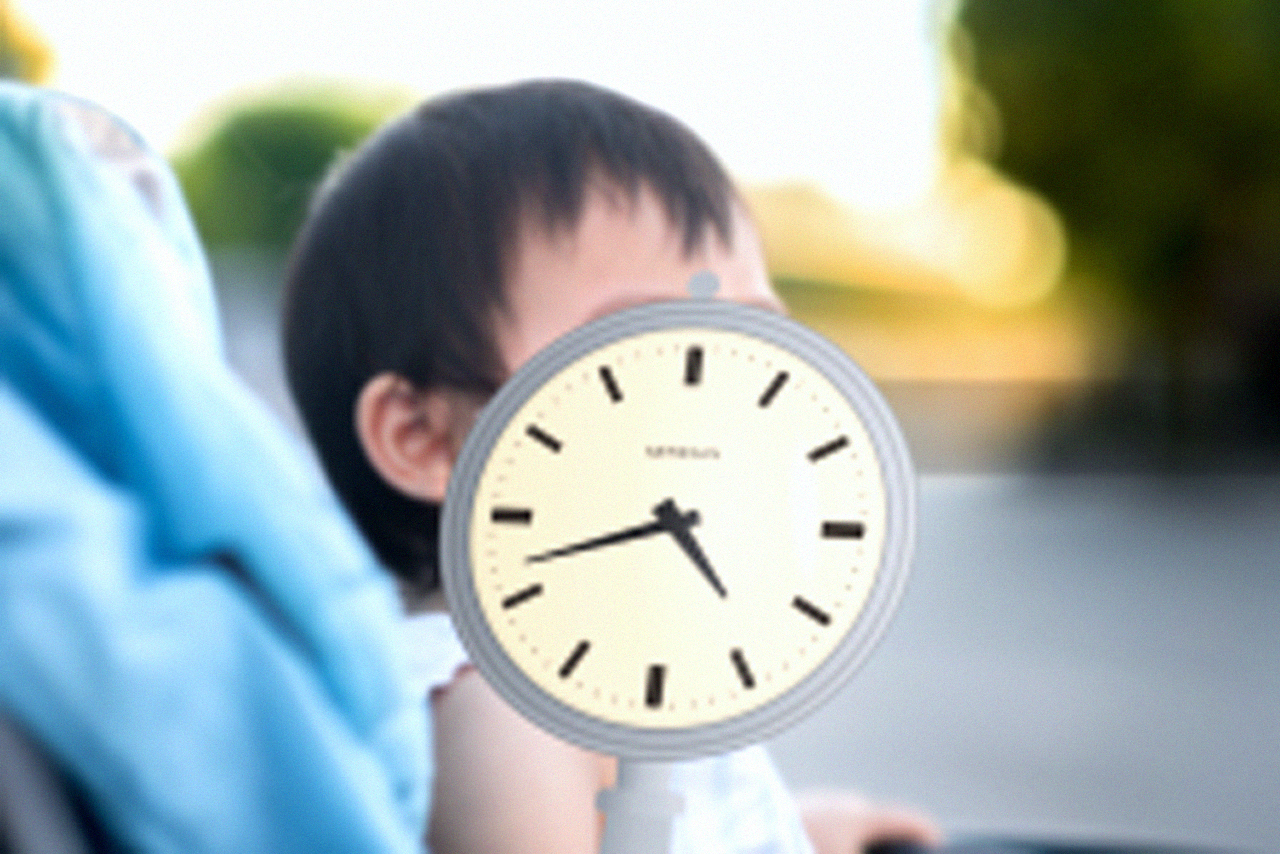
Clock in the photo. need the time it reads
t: 4:42
